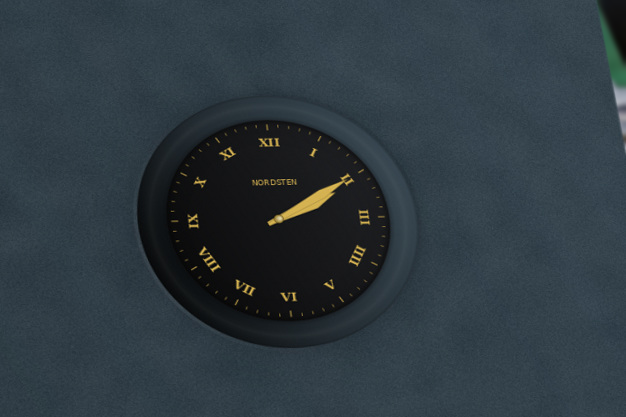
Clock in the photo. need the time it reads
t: 2:10
